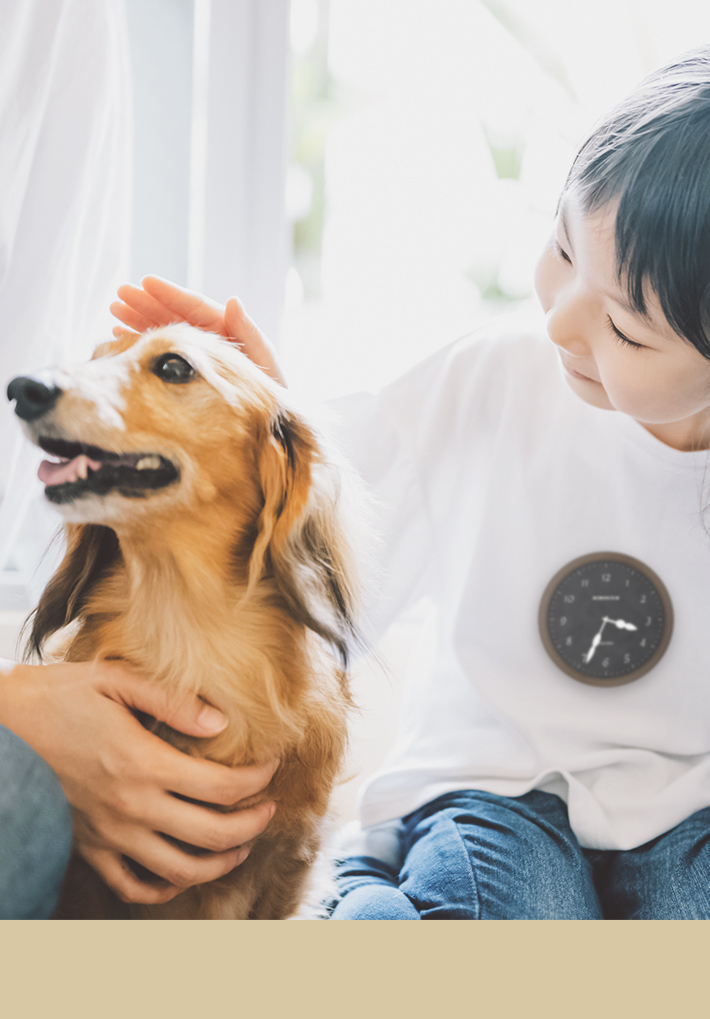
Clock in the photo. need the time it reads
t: 3:34
